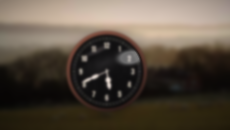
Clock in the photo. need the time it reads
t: 5:41
